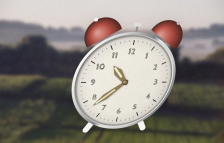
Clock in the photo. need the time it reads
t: 10:38
